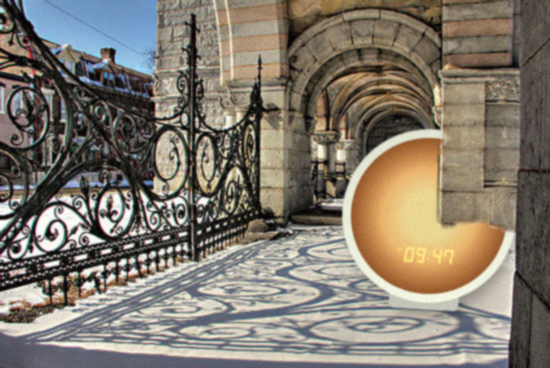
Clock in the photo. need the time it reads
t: 9:47
